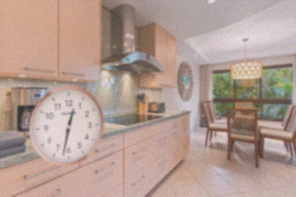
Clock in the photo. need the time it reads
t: 12:32
